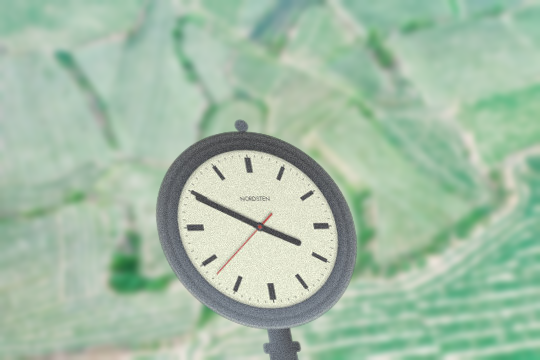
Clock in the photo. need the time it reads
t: 3:49:38
